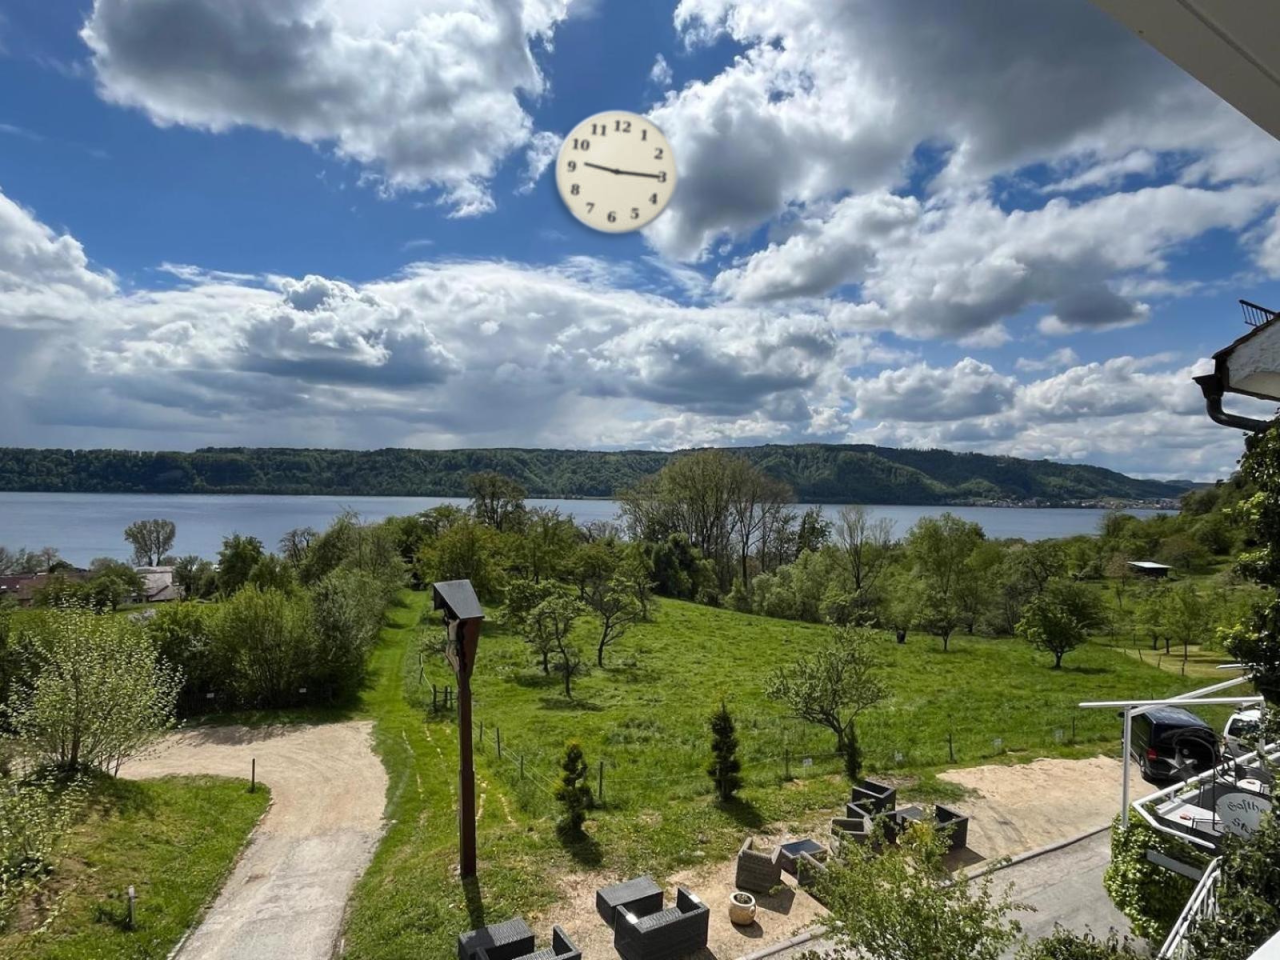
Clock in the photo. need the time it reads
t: 9:15
